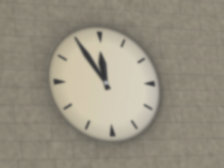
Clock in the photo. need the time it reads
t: 11:55
